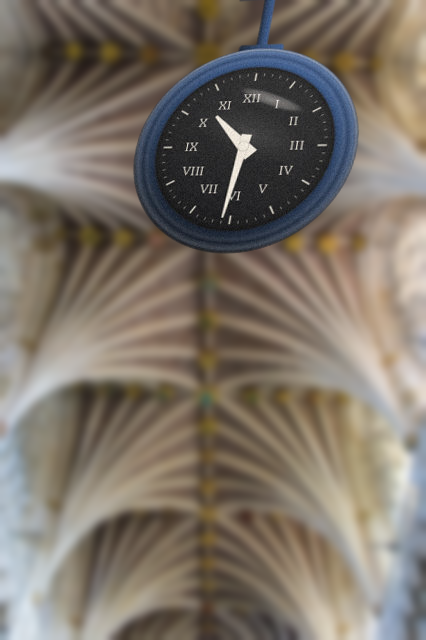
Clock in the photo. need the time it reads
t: 10:31
